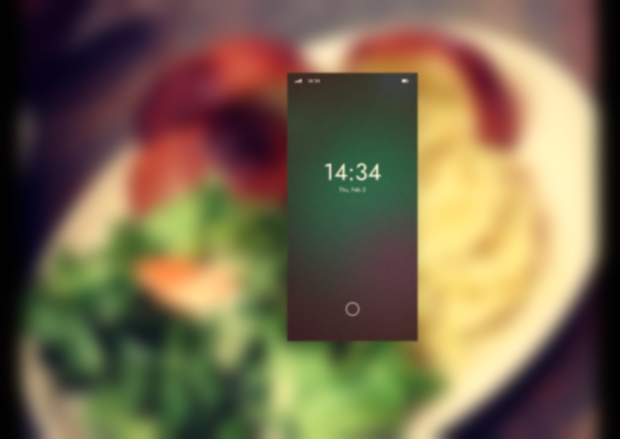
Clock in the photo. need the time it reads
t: 14:34
